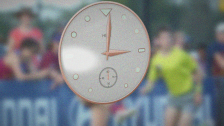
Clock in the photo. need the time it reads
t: 3:01
